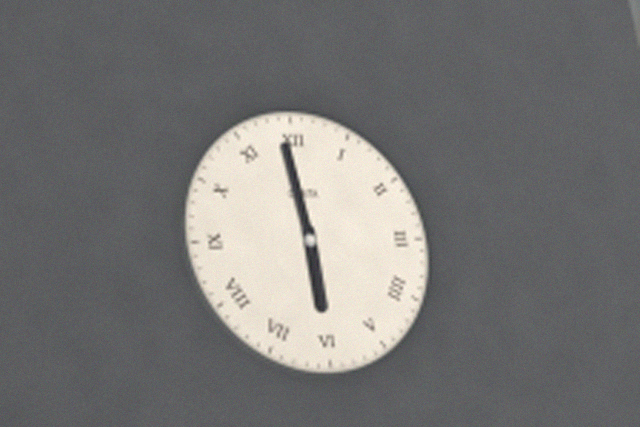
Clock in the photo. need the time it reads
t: 5:59
